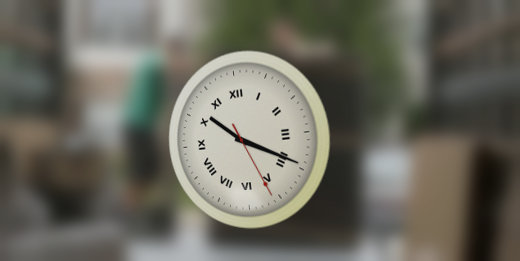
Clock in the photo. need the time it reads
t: 10:19:26
